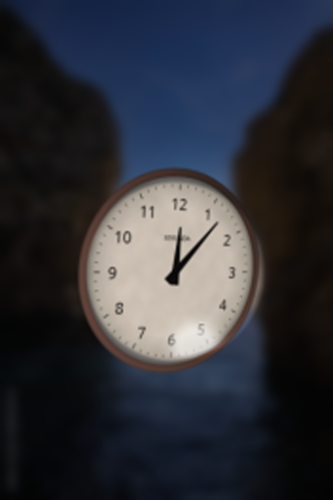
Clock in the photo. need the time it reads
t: 12:07
